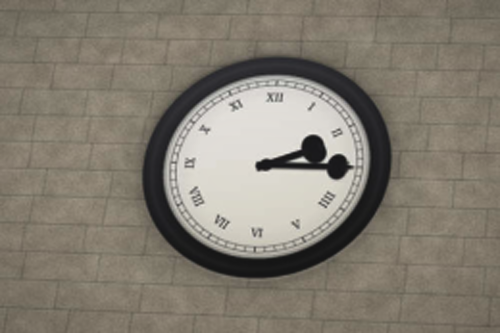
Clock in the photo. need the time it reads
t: 2:15
